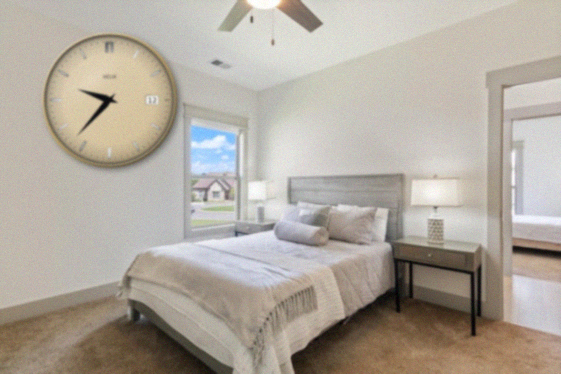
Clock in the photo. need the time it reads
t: 9:37
